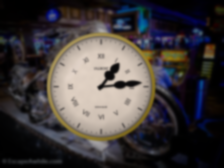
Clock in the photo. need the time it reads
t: 1:14
